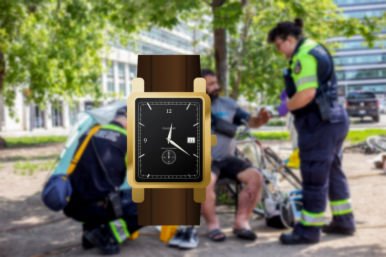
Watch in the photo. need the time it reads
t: 12:21
